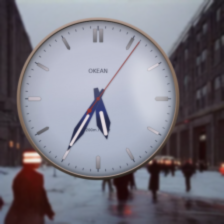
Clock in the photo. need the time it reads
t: 5:35:06
